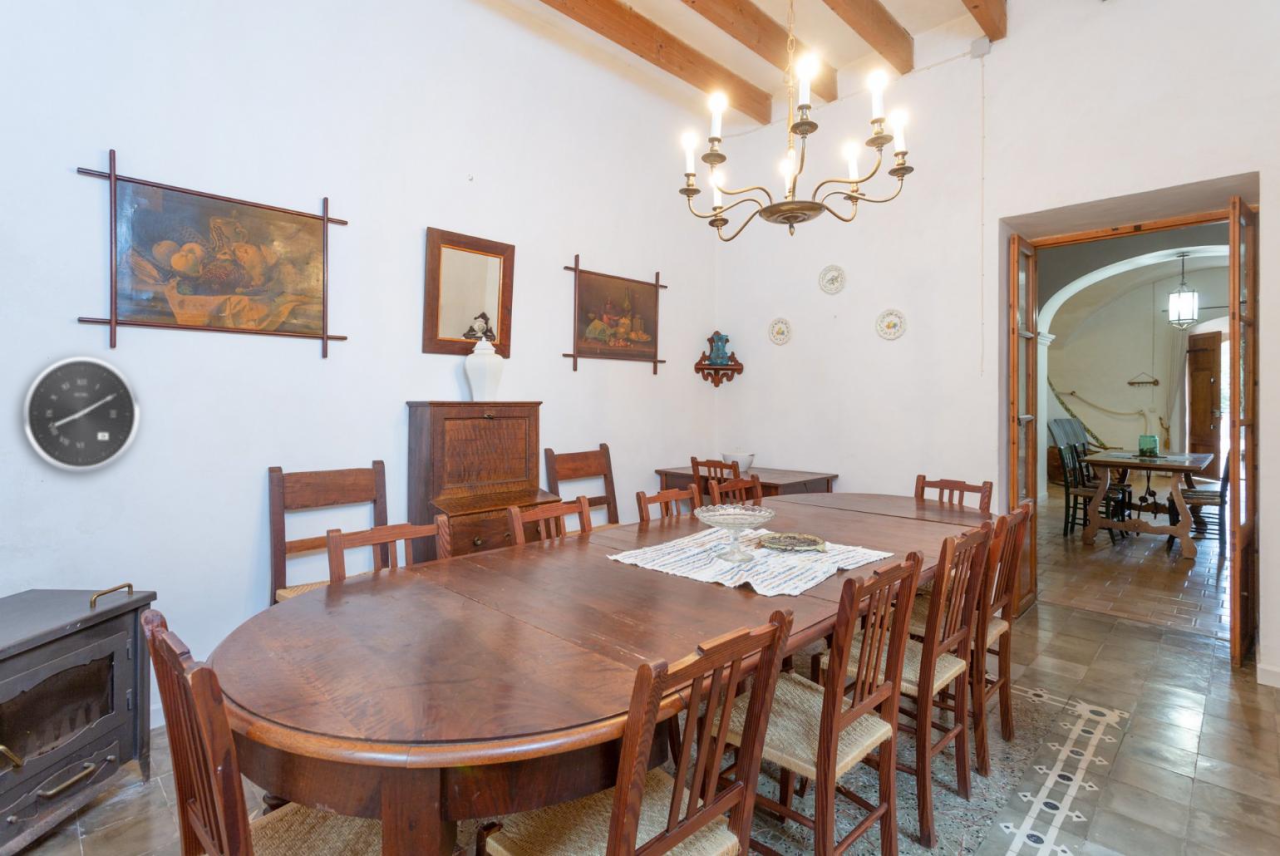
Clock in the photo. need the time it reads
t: 8:10
